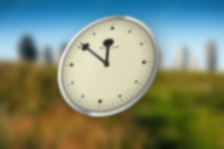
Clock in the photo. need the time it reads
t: 11:51
